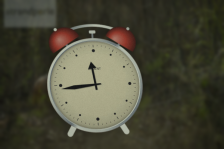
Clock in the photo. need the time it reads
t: 11:44
